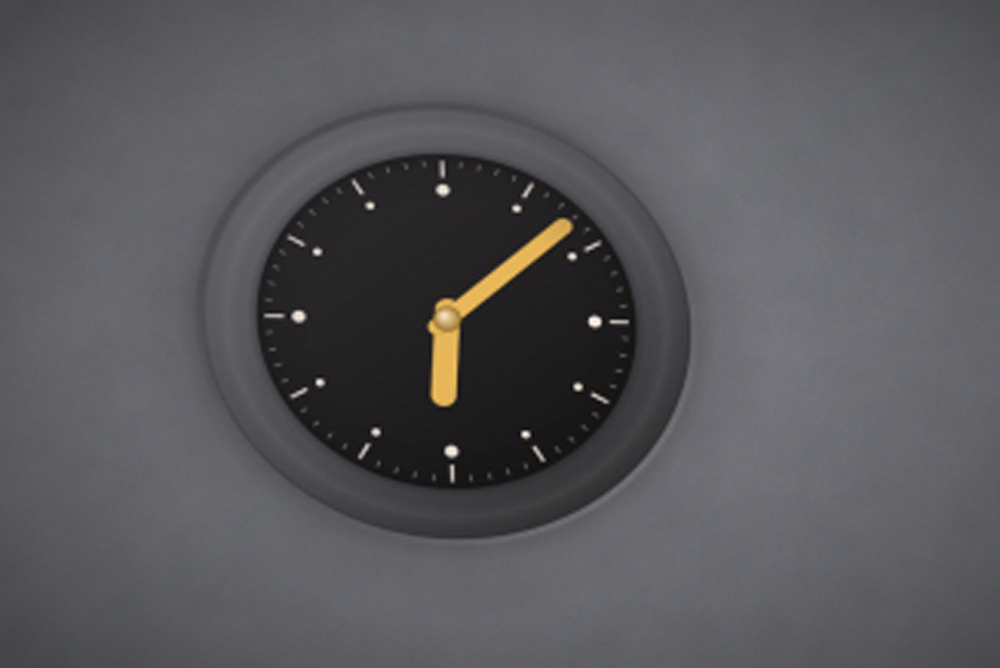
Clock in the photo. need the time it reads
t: 6:08
